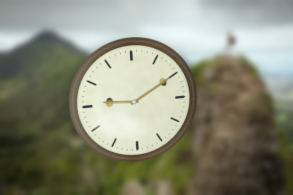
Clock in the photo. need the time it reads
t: 9:10
